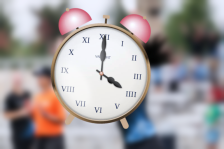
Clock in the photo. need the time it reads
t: 4:00
